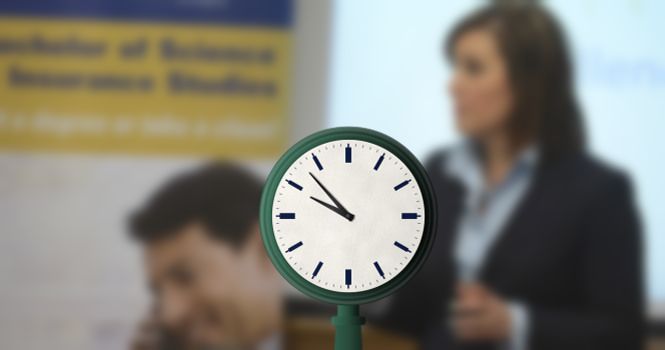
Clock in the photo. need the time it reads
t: 9:53
